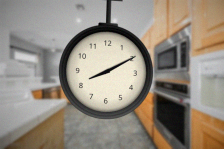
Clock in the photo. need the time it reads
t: 8:10
